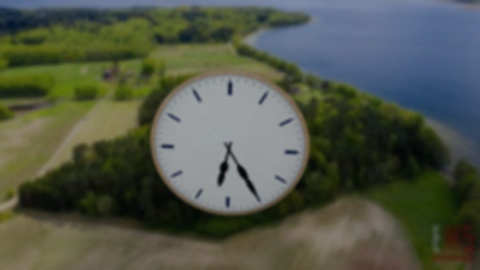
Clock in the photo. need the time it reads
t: 6:25
